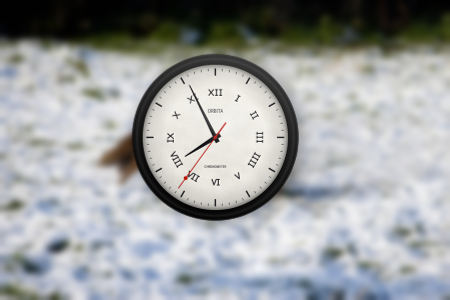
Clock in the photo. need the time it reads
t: 7:55:36
